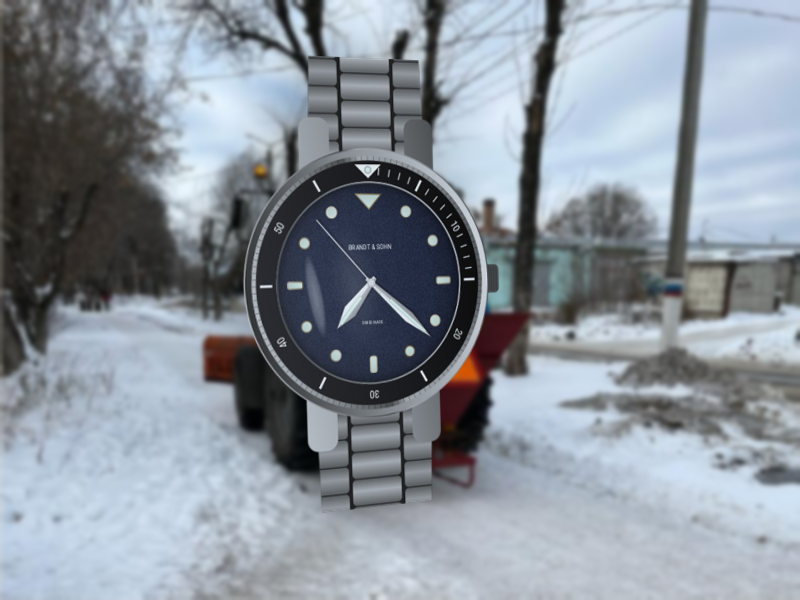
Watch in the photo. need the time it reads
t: 7:21:53
